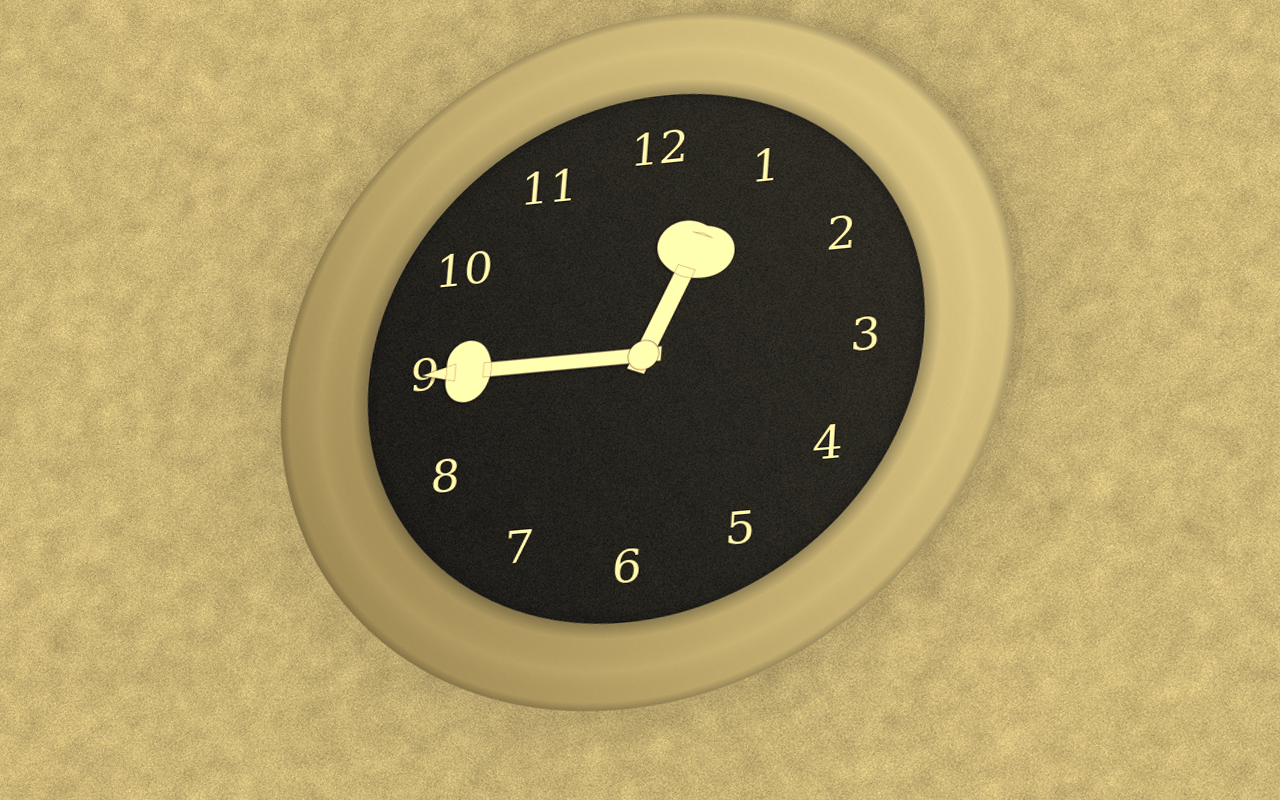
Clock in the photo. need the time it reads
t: 12:45
